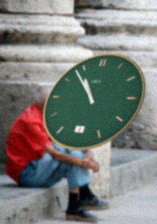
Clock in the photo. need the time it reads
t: 10:53
